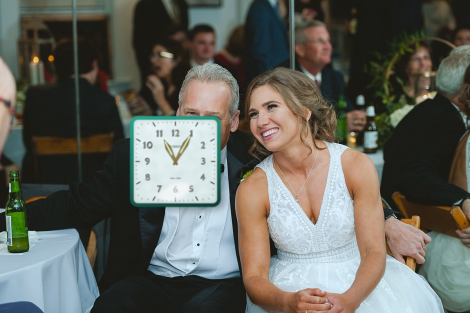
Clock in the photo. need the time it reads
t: 11:05
